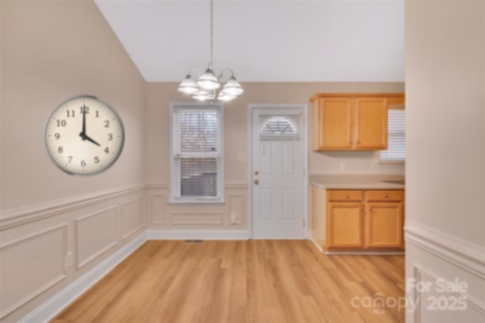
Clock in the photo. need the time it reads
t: 4:00
